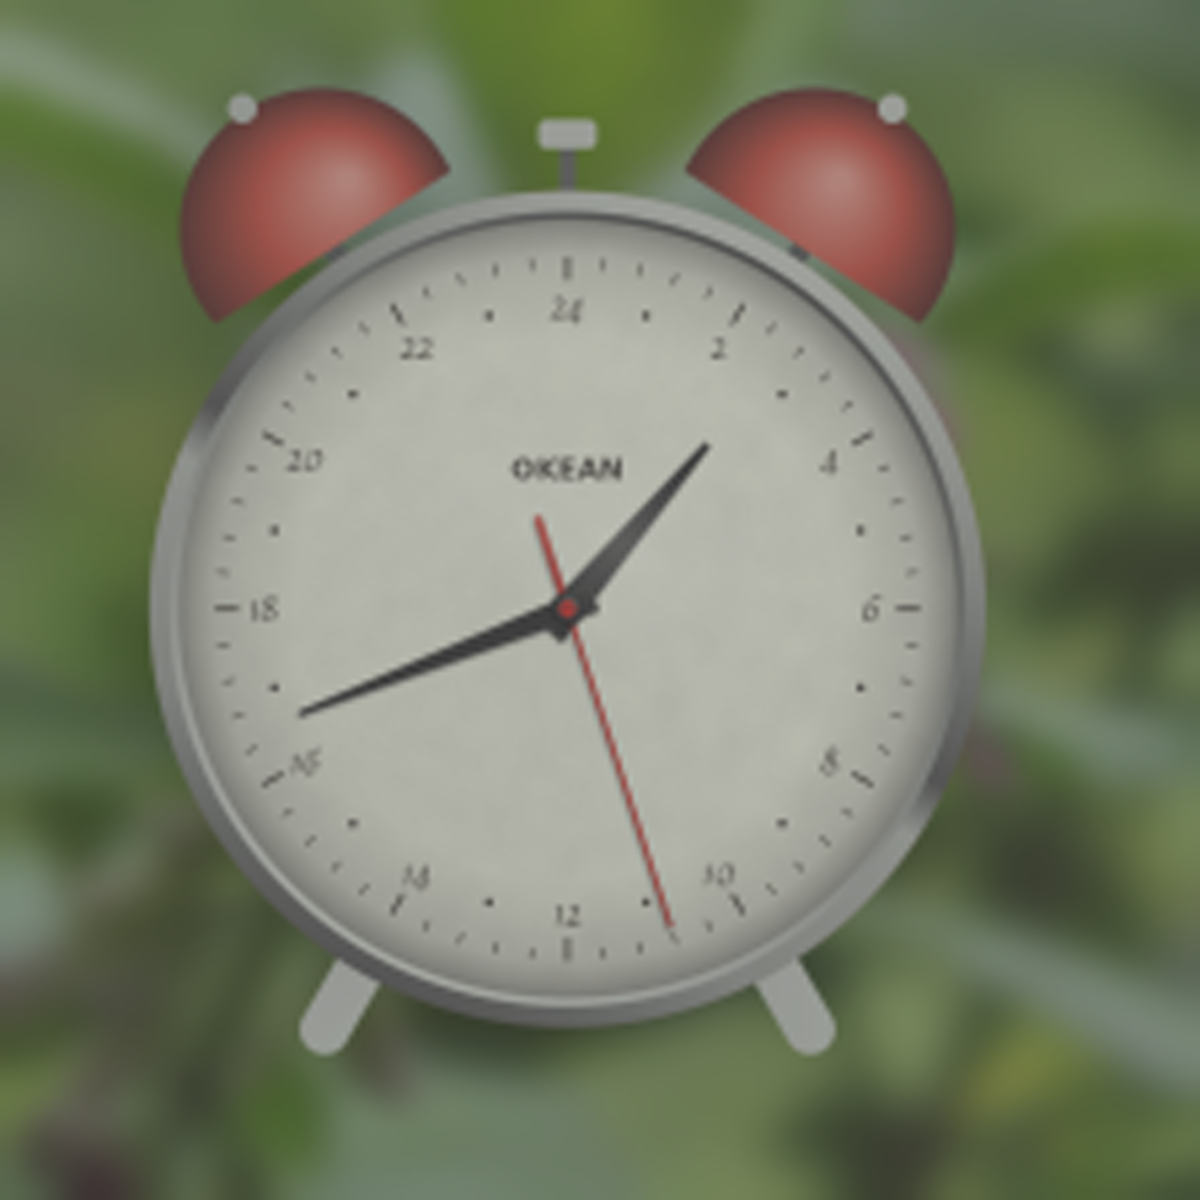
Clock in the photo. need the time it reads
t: 2:41:27
